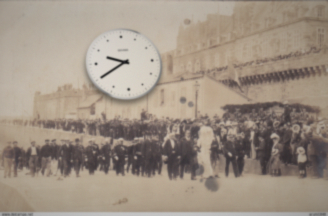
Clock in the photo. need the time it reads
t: 9:40
